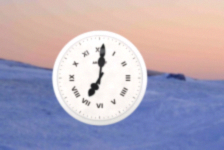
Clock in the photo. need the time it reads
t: 7:01
